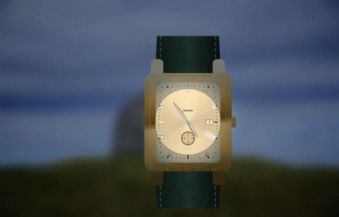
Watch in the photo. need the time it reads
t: 4:54
